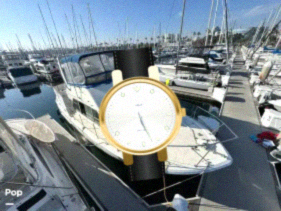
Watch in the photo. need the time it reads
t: 5:27
